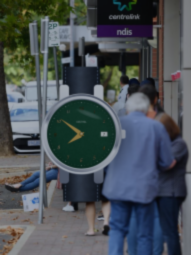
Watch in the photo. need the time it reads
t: 7:51
